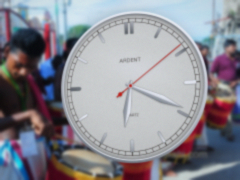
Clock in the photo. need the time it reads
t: 6:19:09
